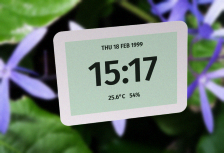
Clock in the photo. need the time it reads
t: 15:17
